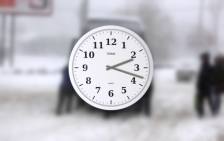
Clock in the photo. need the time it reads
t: 2:18
